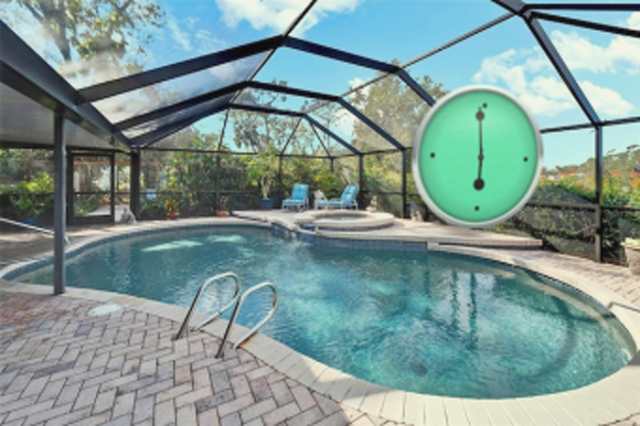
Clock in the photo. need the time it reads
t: 5:59
